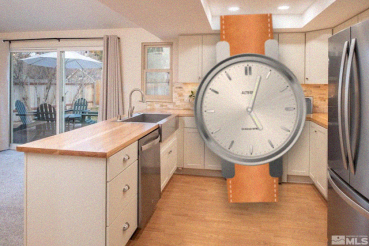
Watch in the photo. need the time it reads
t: 5:03
